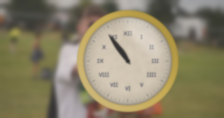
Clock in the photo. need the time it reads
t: 10:54
